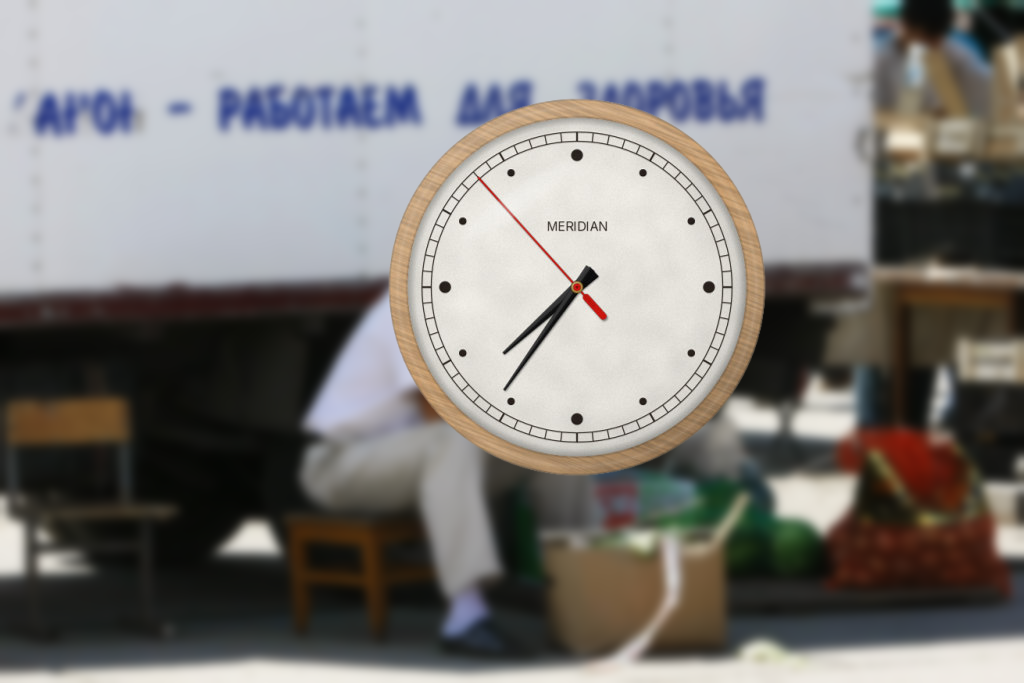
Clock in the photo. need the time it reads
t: 7:35:53
